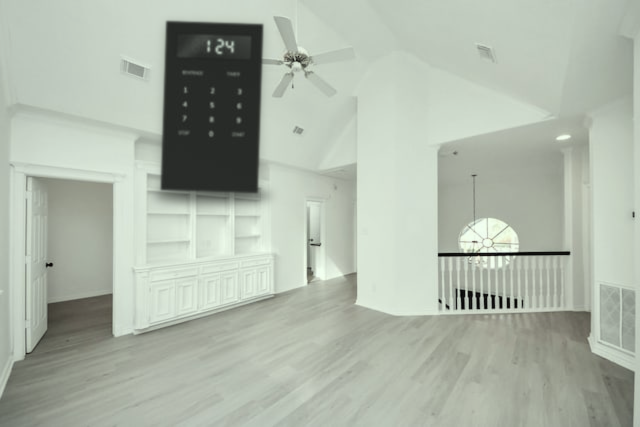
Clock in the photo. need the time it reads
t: 1:24
